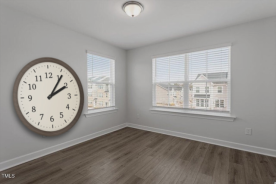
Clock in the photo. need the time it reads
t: 2:06
